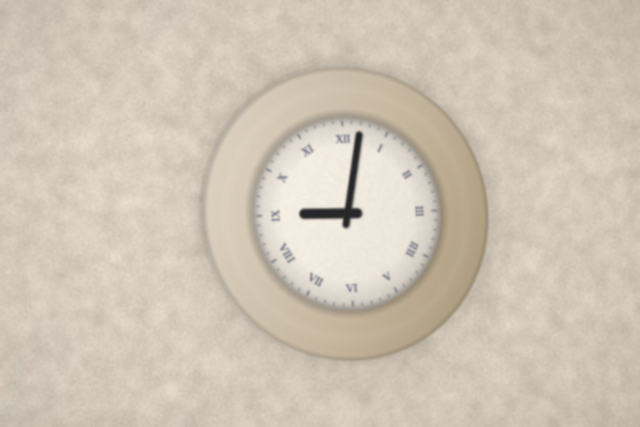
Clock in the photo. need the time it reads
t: 9:02
